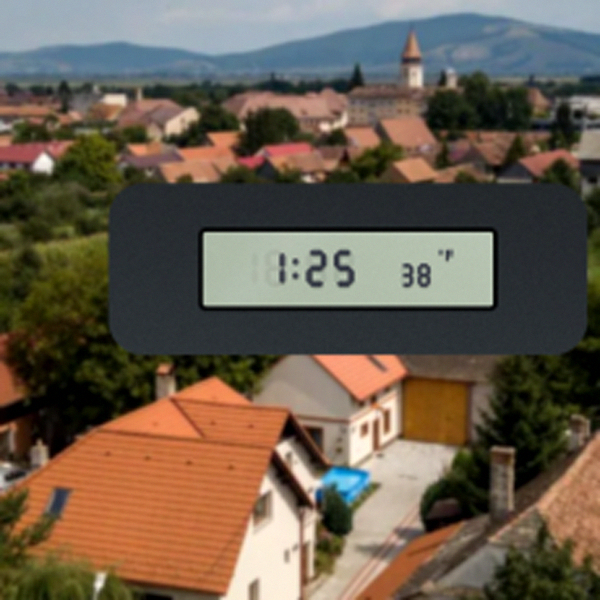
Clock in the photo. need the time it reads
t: 1:25
